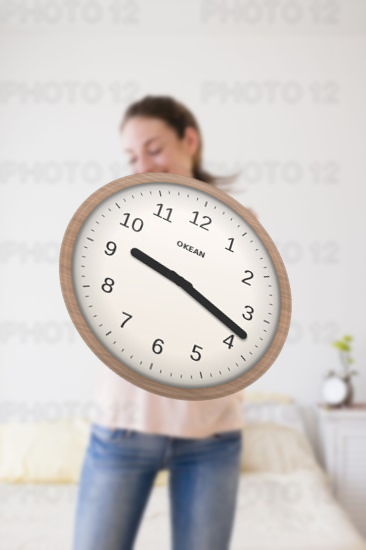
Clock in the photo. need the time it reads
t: 9:18
